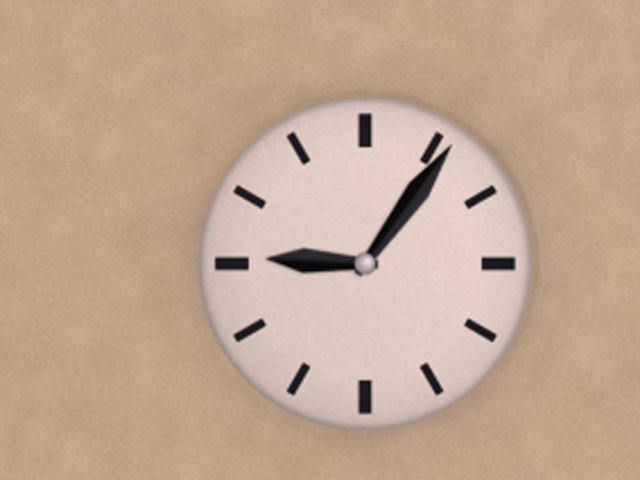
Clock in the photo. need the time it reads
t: 9:06
